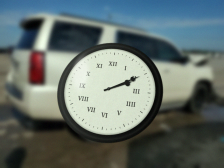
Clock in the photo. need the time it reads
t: 2:10
